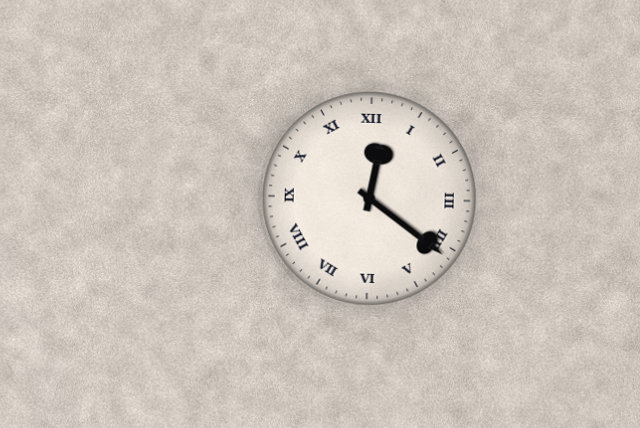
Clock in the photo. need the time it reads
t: 12:21
